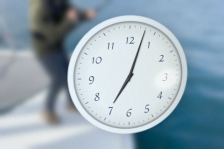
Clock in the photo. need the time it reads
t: 7:03
